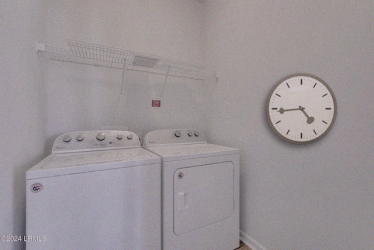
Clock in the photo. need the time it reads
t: 4:44
